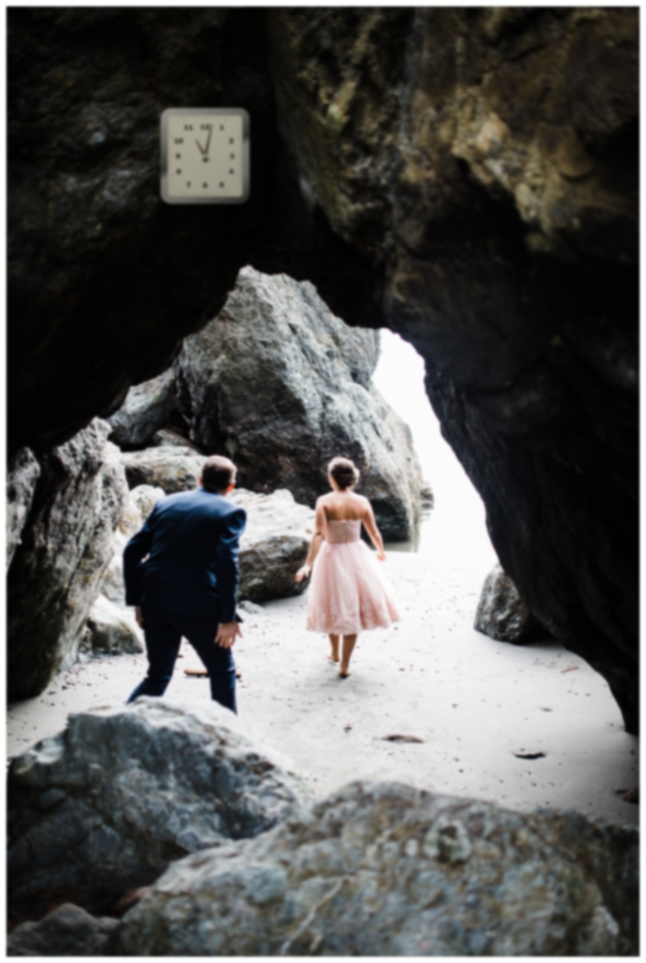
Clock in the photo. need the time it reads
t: 11:02
